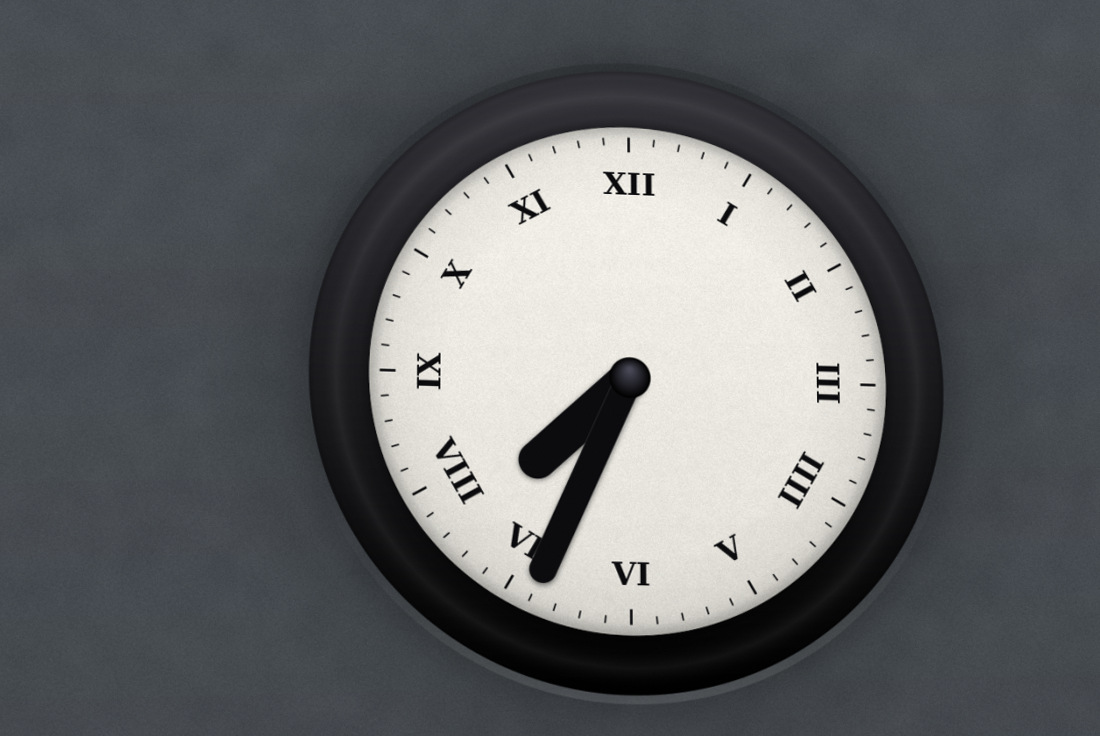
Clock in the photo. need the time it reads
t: 7:34
